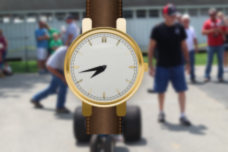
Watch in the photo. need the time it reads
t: 7:43
